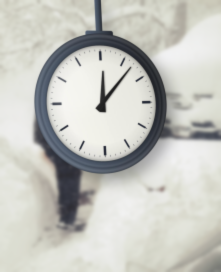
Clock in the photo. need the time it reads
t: 12:07
